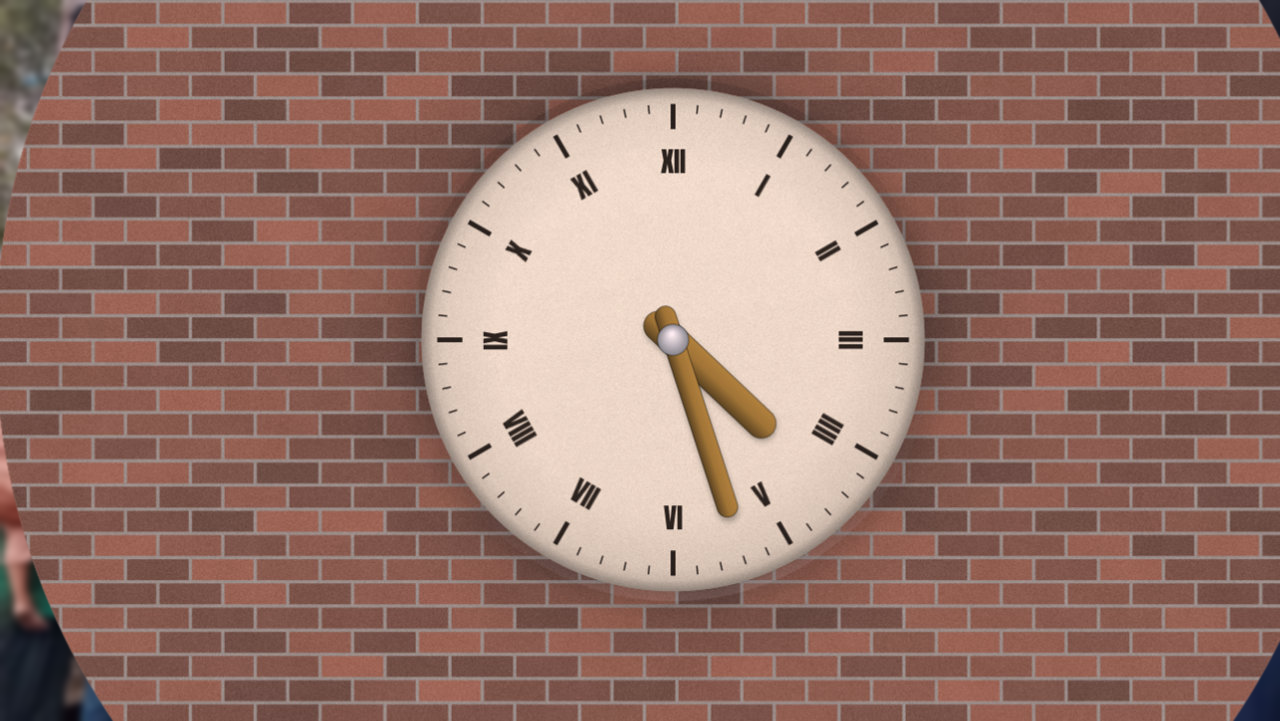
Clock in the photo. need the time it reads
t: 4:27
